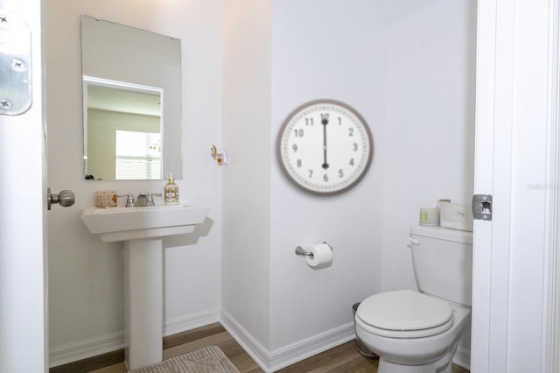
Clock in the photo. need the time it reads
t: 6:00
